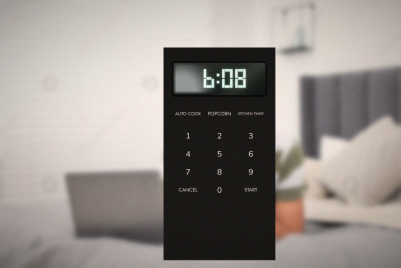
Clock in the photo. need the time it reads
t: 6:08
